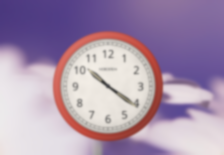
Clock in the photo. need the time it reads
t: 10:21
